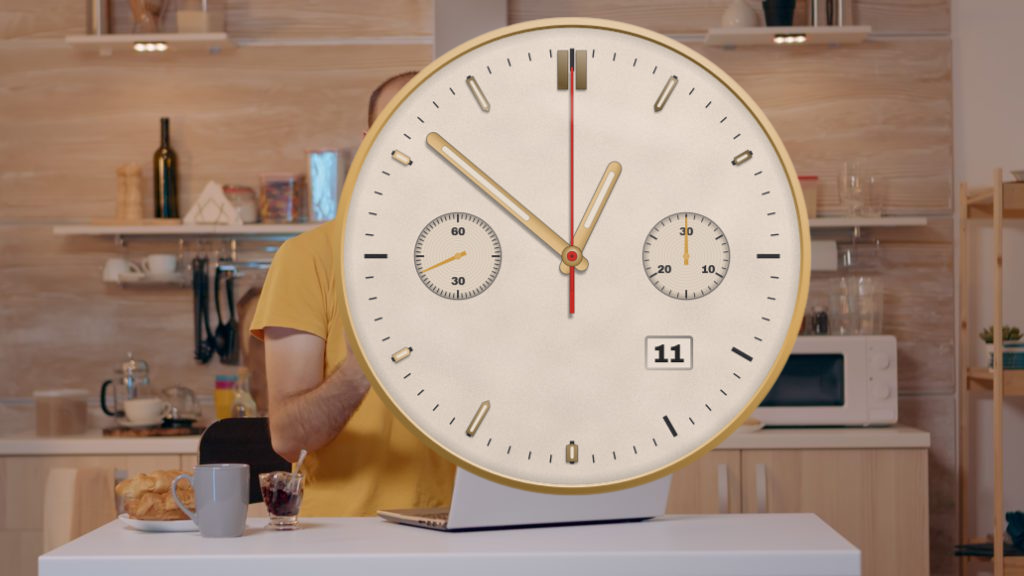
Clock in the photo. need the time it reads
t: 12:51:41
